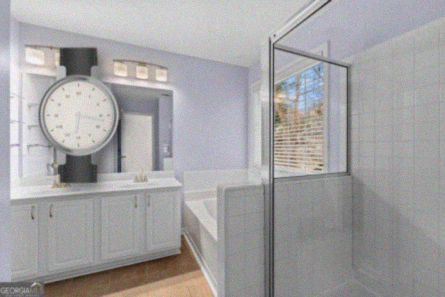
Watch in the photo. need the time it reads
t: 6:17
